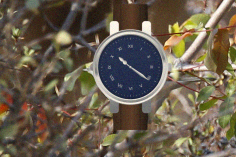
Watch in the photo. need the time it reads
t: 10:21
